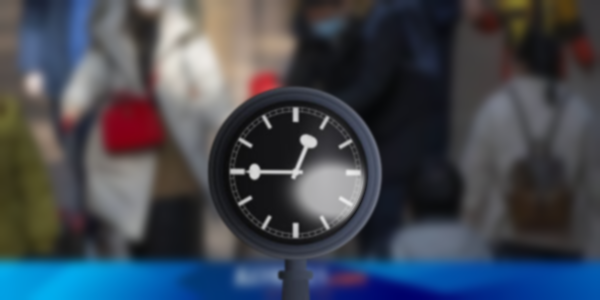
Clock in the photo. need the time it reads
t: 12:45
